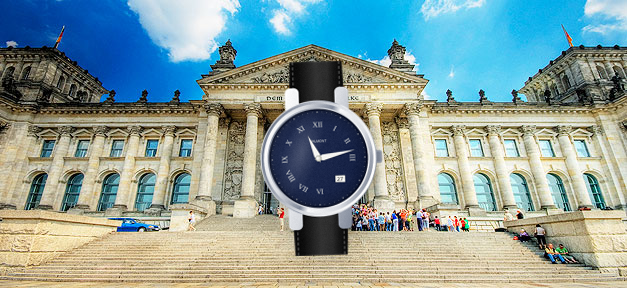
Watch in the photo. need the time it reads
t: 11:13
